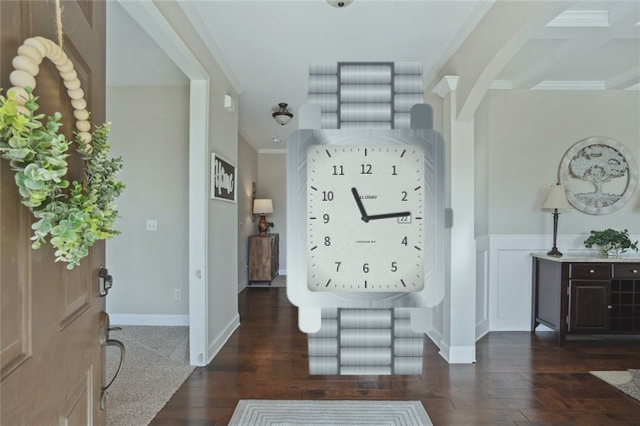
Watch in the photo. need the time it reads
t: 11:14
